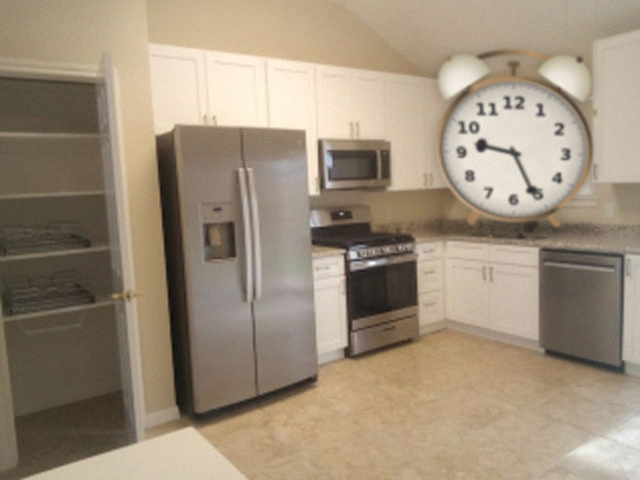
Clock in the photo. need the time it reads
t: 9:26
